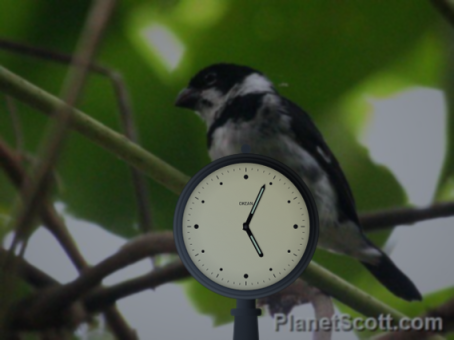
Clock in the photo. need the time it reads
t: 5:04
